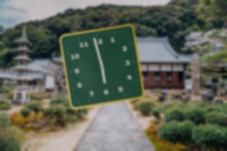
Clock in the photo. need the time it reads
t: 5:59
